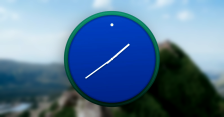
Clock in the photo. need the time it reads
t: 1:39
